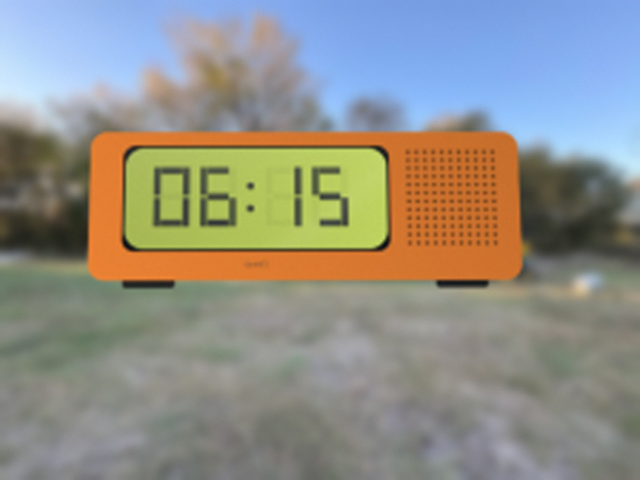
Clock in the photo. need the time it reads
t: 6:15
